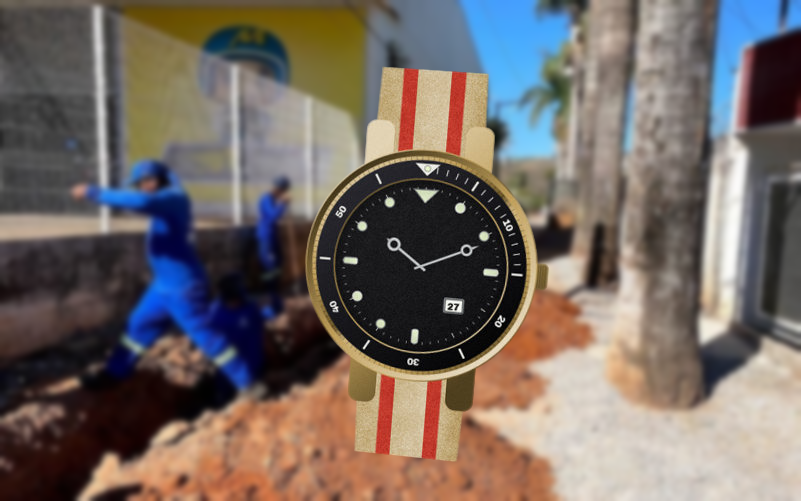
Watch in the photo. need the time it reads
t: 10:11
